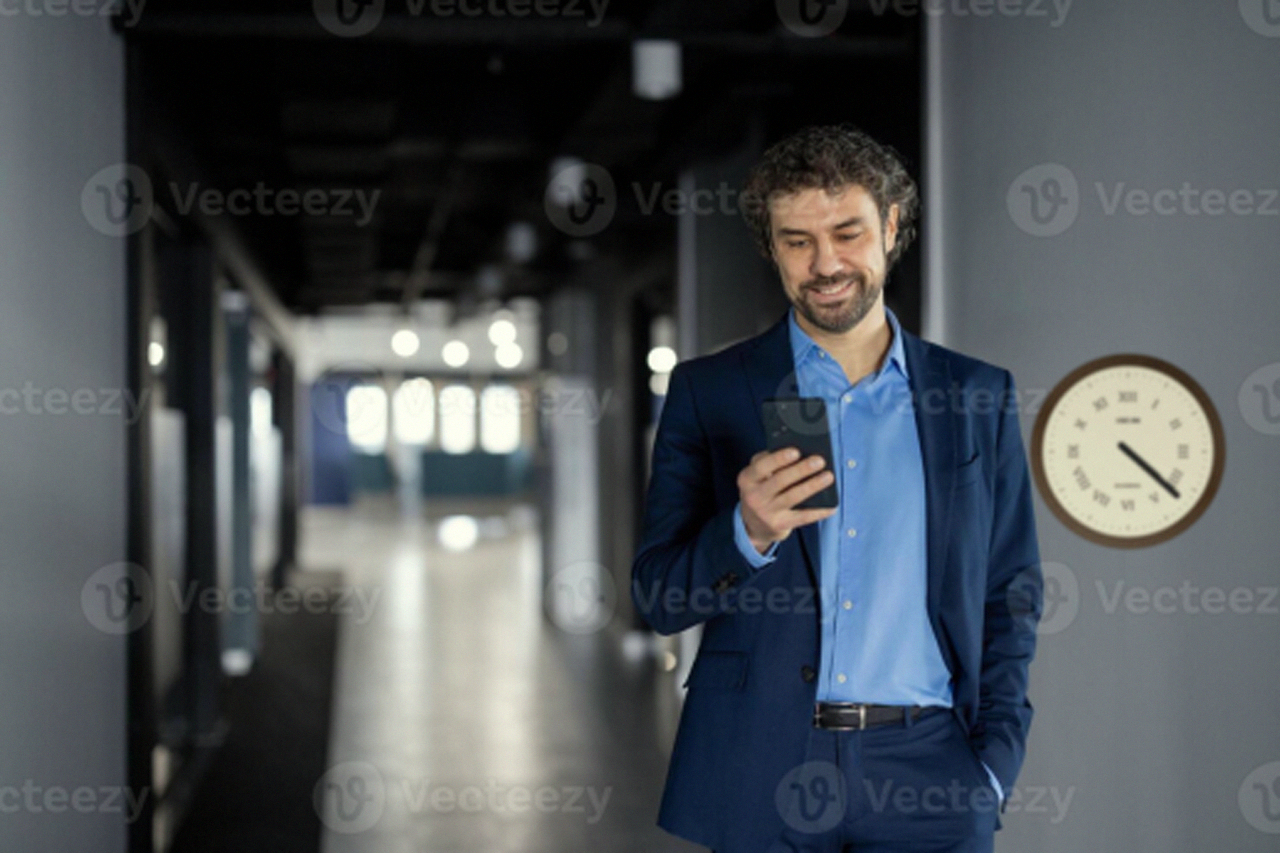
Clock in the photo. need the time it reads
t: 4:22
